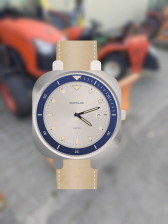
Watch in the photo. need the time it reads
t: 4:12
